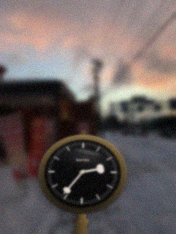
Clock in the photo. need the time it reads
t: 2:36
